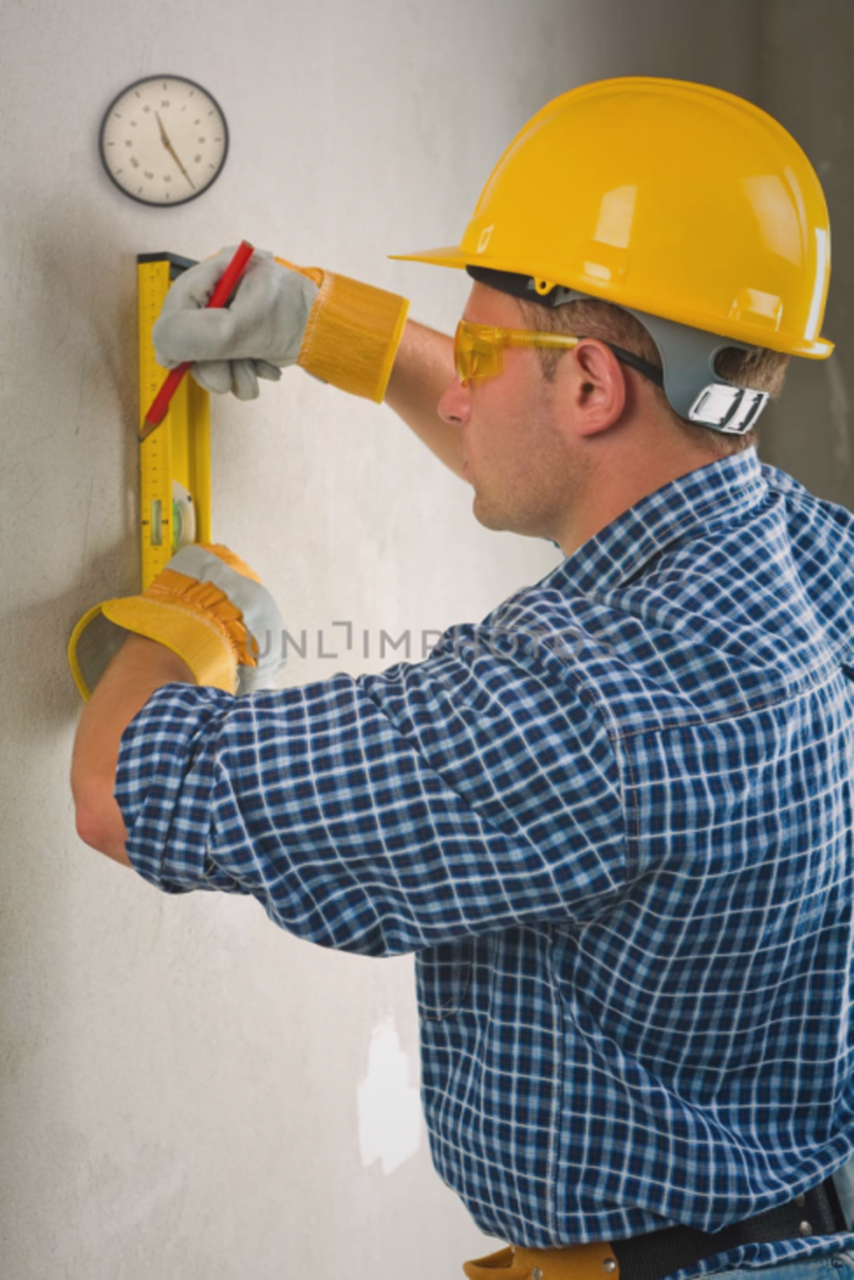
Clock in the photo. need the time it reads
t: 11:25
